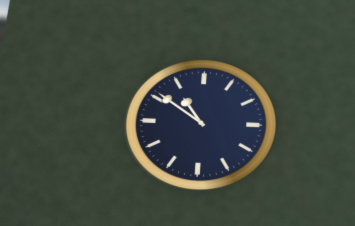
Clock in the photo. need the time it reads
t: 10:51
